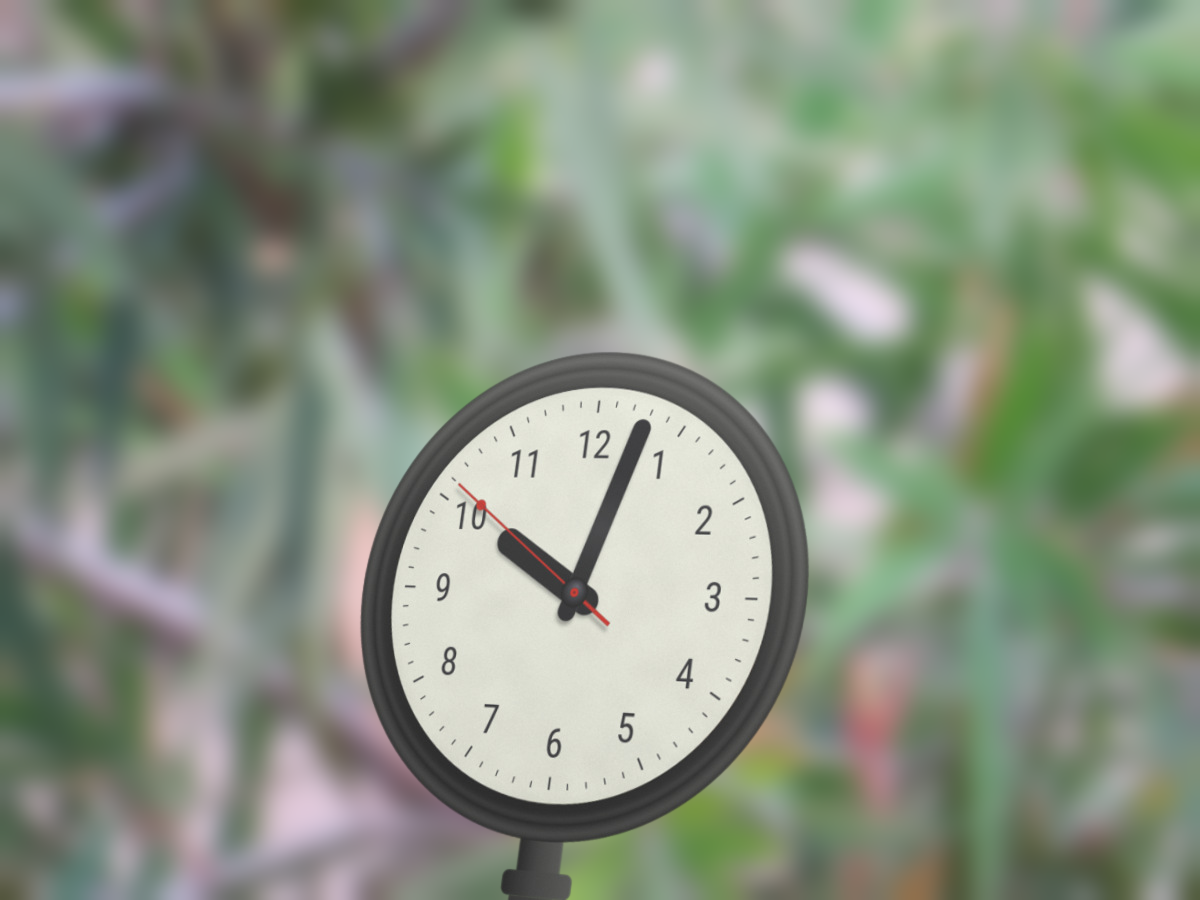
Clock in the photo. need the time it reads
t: 10:02:51
